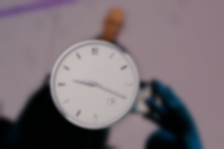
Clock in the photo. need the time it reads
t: 9:19
